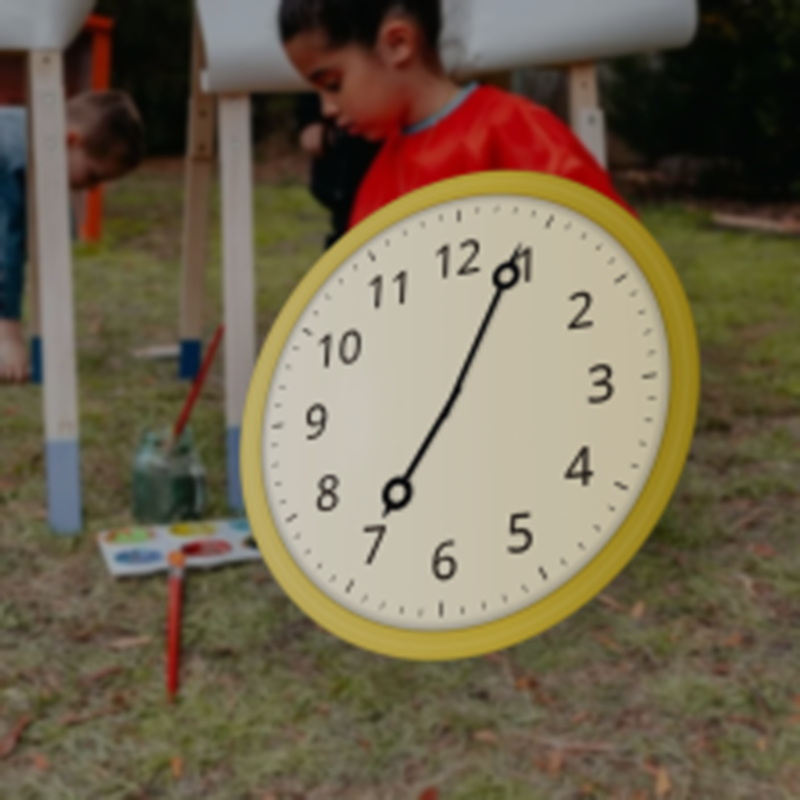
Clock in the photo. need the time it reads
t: 7:04
